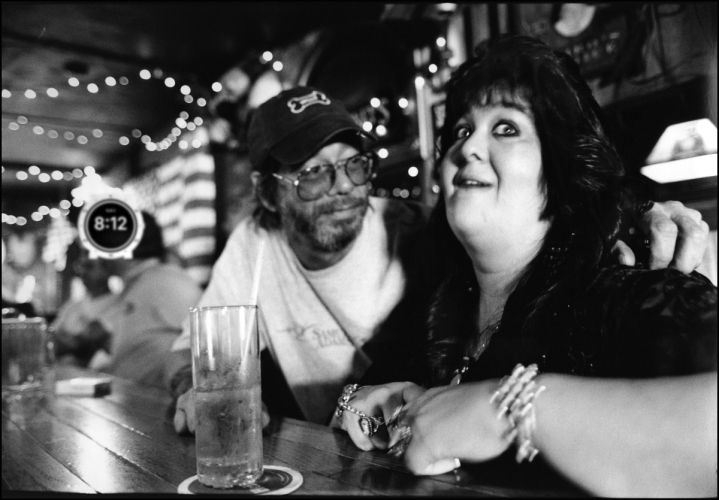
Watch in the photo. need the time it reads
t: 8:12
